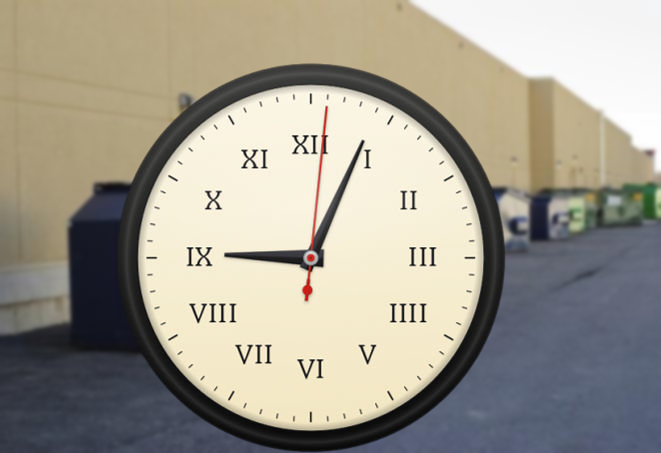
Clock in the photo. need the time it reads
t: 9:04:01
